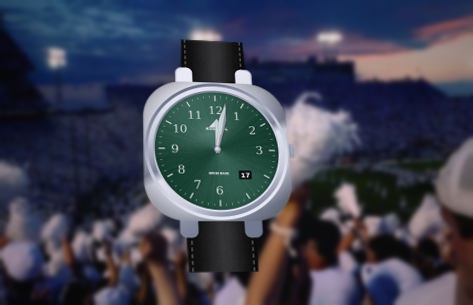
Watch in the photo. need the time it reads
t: 12:02
